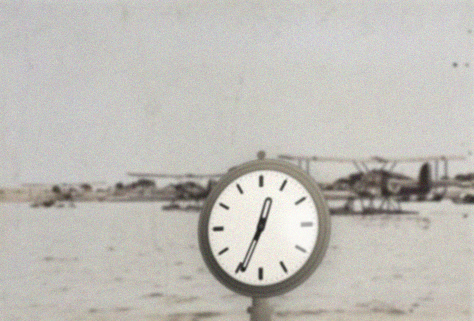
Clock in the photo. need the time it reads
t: 12:34
